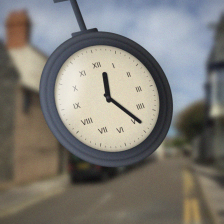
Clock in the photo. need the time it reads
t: 12:24
